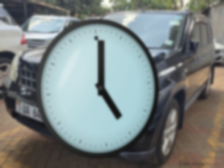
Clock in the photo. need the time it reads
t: 5:01
